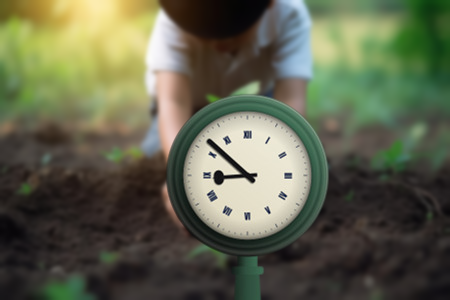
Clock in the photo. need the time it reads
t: 8:52
